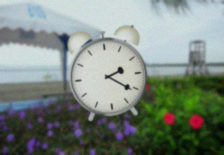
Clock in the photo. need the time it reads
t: 2:21
